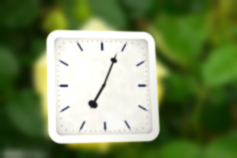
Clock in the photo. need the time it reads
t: 7:04
